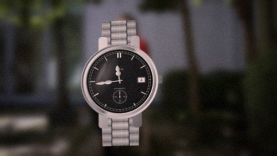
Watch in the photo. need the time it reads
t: 11:44
